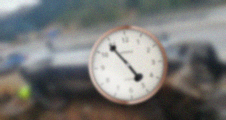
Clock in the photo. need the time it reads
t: 4:54
